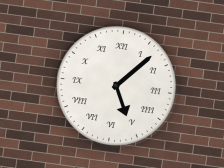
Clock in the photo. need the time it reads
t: 5:07
